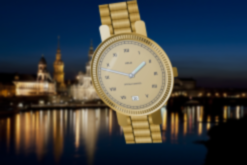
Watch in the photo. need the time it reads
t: 1:48
